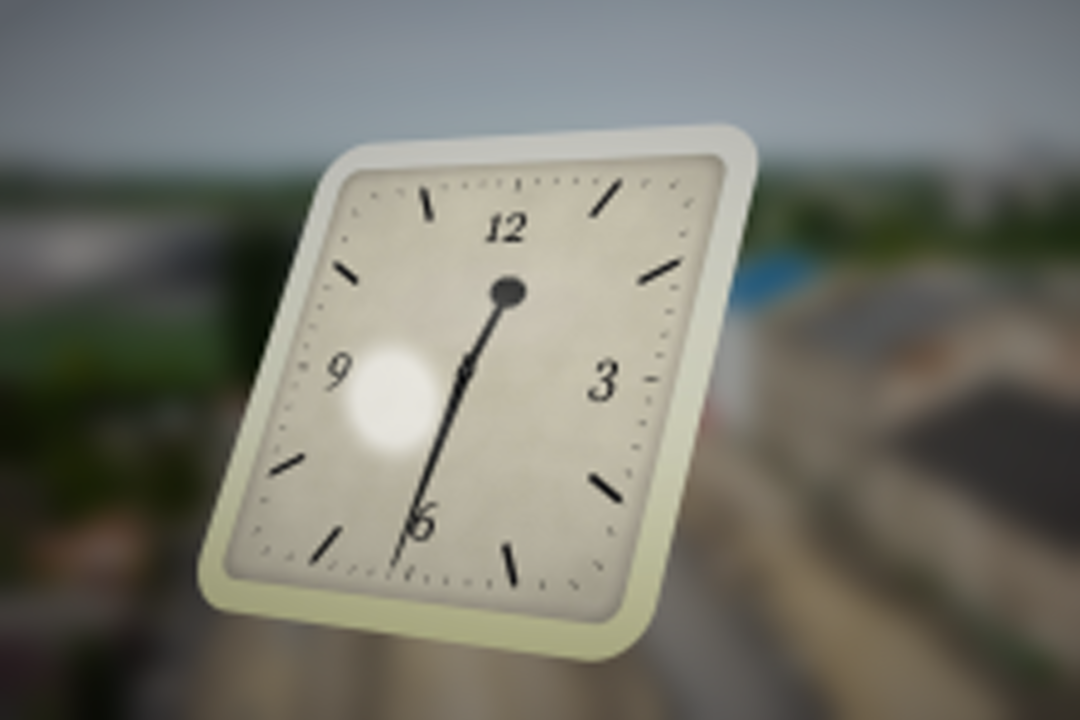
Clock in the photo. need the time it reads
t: 12:31
